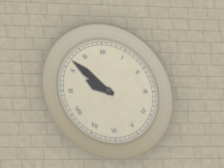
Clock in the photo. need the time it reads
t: 9:52
